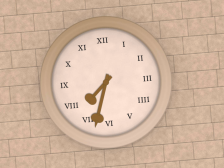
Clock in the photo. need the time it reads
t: 7:33
